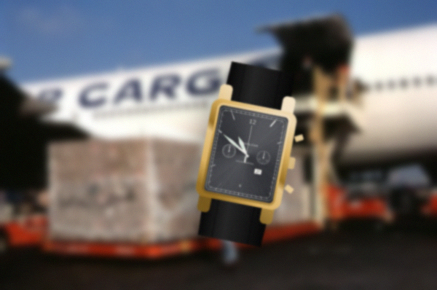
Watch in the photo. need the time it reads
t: 10:50
